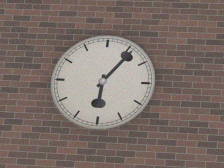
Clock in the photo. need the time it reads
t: 6:06
